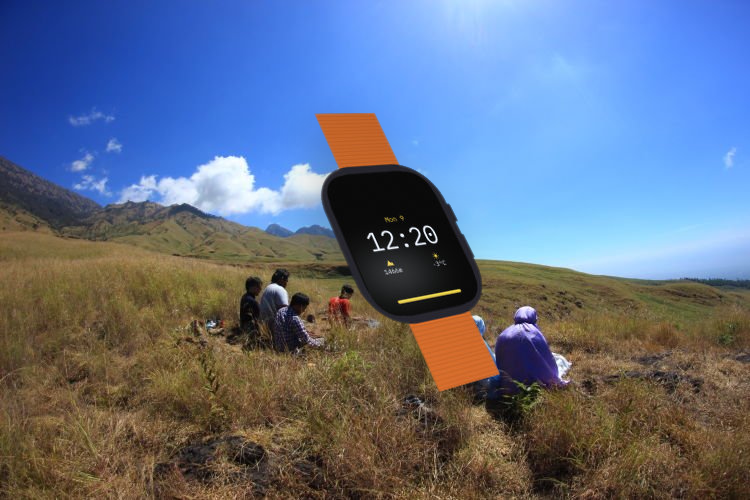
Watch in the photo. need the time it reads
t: 12:20
